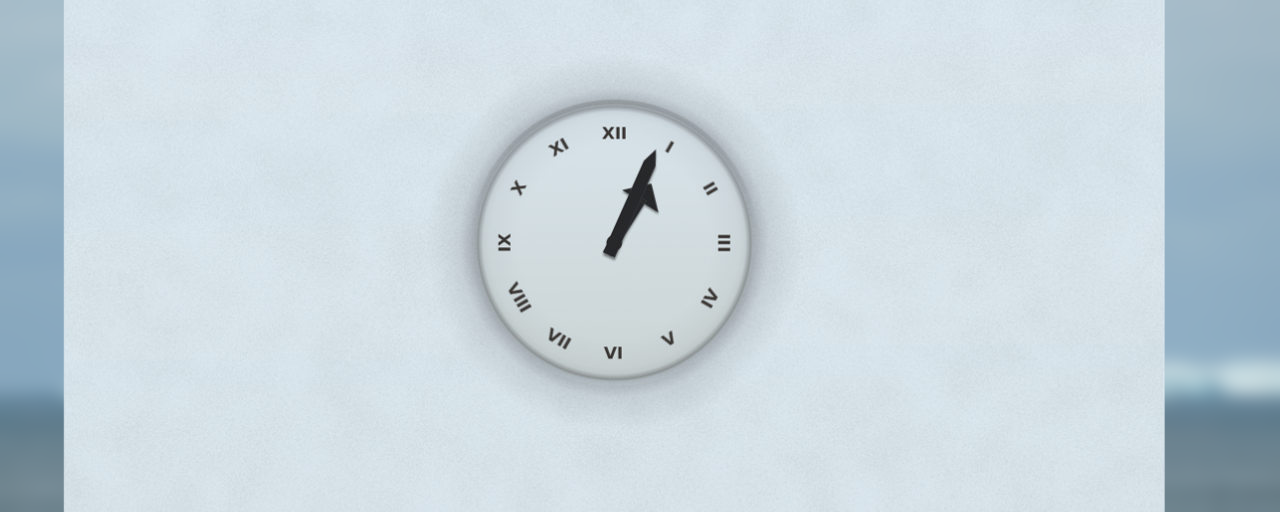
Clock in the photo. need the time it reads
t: 1:04
